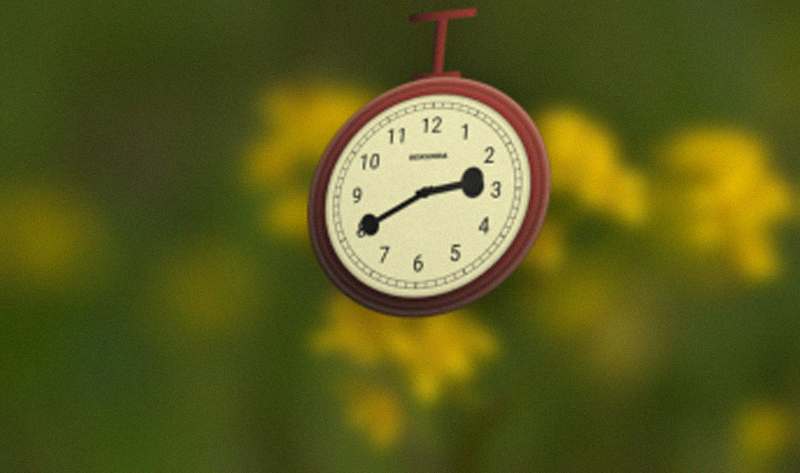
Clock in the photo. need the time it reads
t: 2:40
